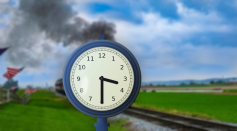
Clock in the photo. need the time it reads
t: 3:30
